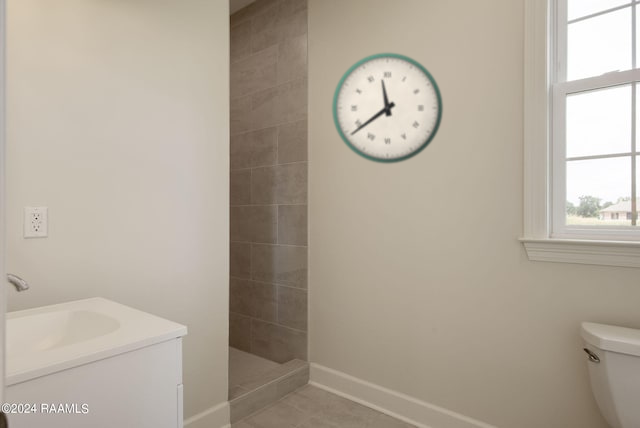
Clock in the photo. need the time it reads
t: 11:39
